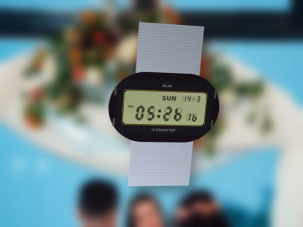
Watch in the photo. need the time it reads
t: 5:26:16
